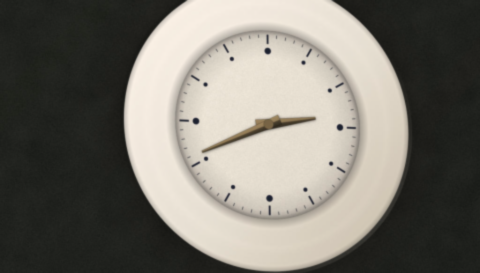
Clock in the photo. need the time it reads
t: 2:41
